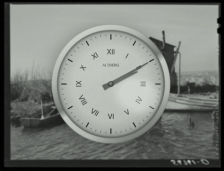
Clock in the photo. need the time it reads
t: 2:10
